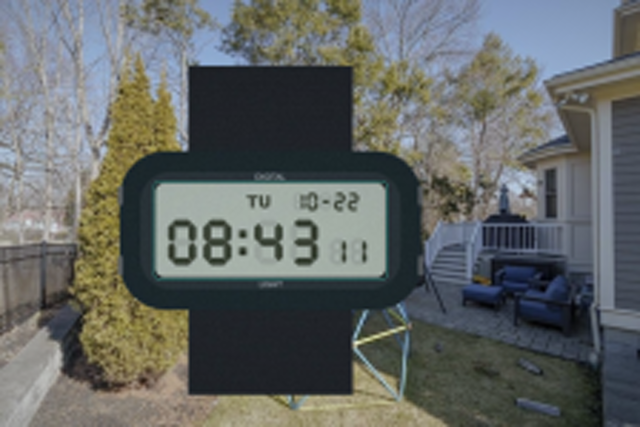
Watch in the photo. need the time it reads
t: 8:43:11
